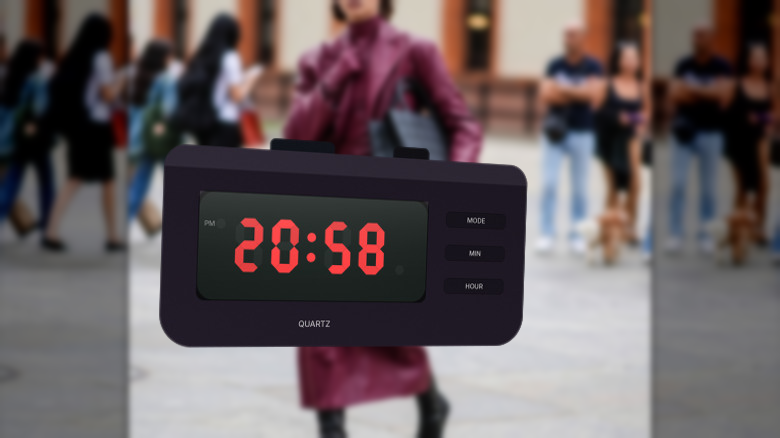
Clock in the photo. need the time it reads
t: 20:58
